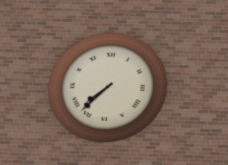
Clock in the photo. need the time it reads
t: 7:37
